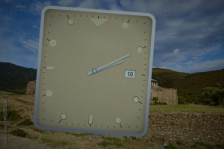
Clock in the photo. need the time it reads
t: 2:10
